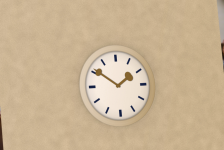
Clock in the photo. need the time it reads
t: 1:51
